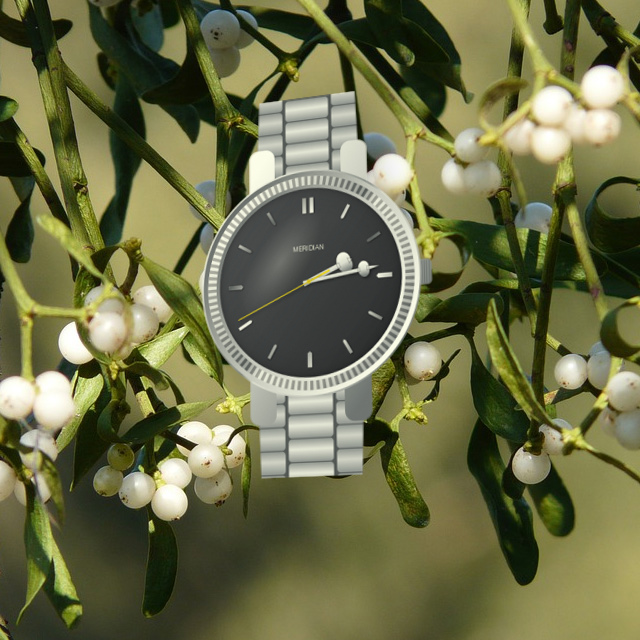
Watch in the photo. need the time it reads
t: 2:13:41
